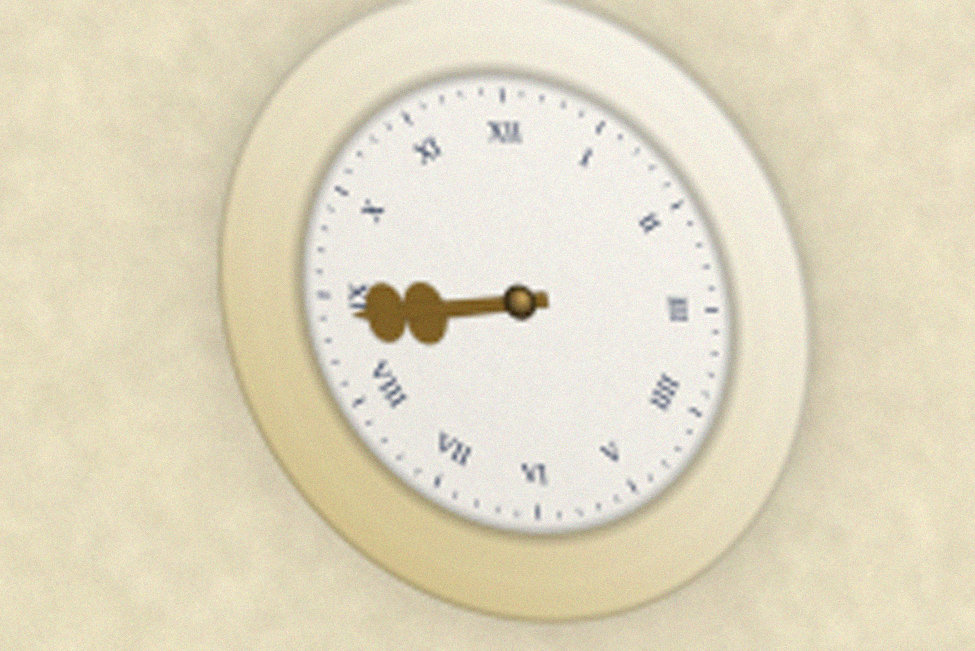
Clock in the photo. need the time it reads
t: 8:44
